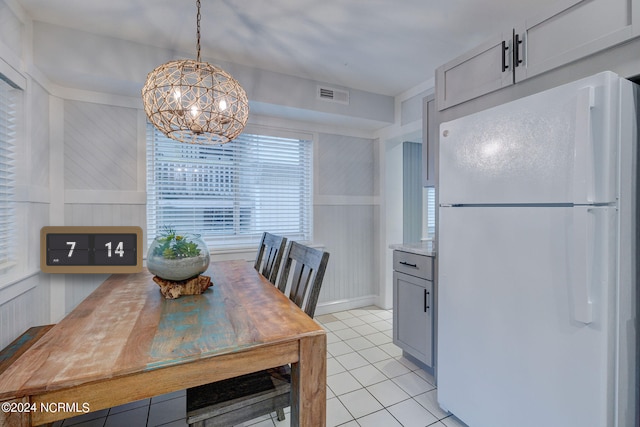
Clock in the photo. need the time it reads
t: 7:14
